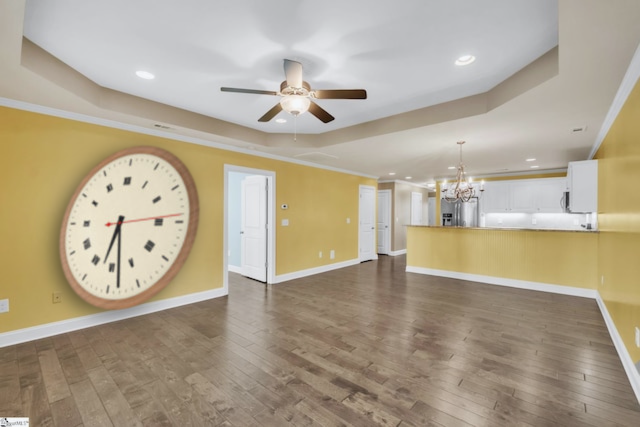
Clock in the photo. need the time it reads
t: 6:28:14
